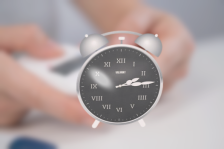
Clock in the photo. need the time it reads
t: 2:14
